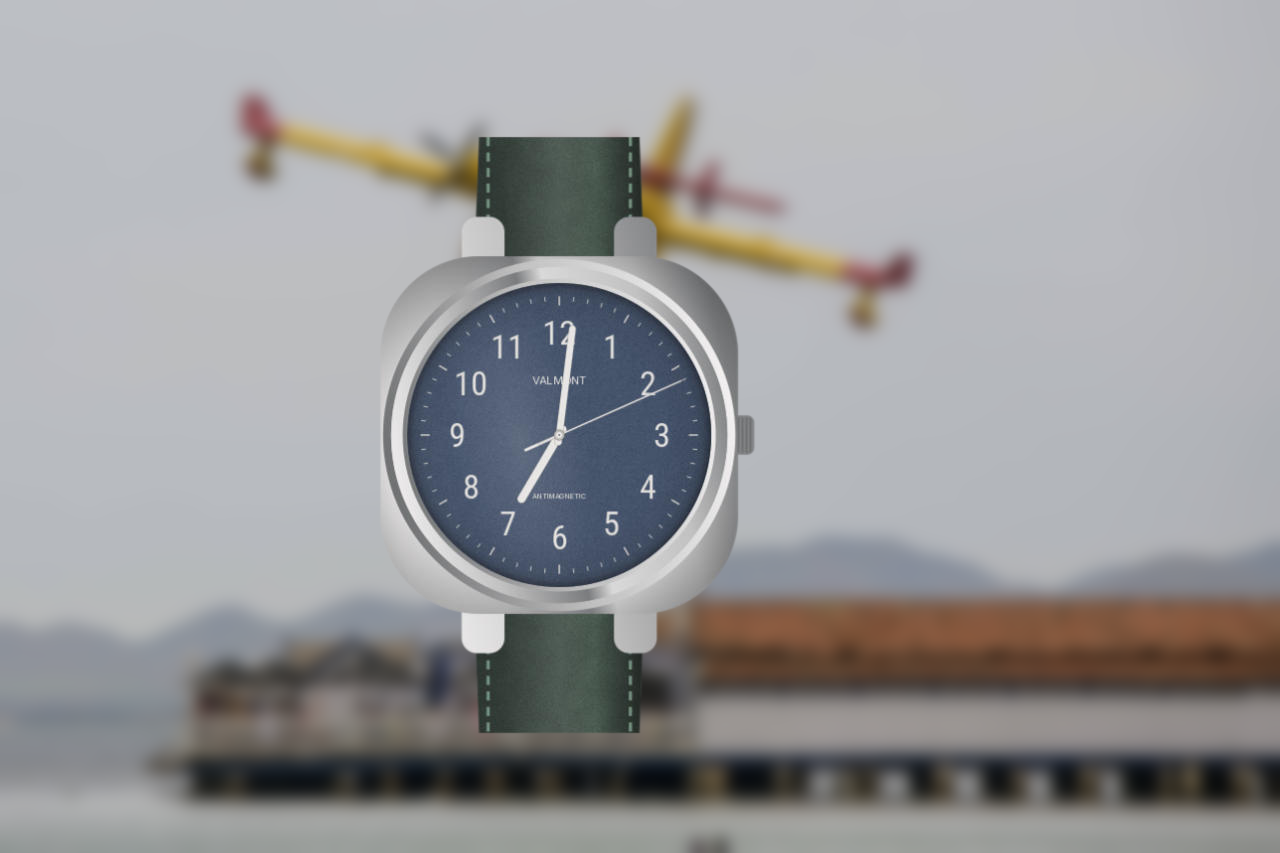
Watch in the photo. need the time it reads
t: 7:01:11
